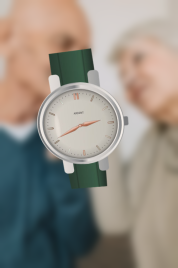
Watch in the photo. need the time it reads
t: 2:41
